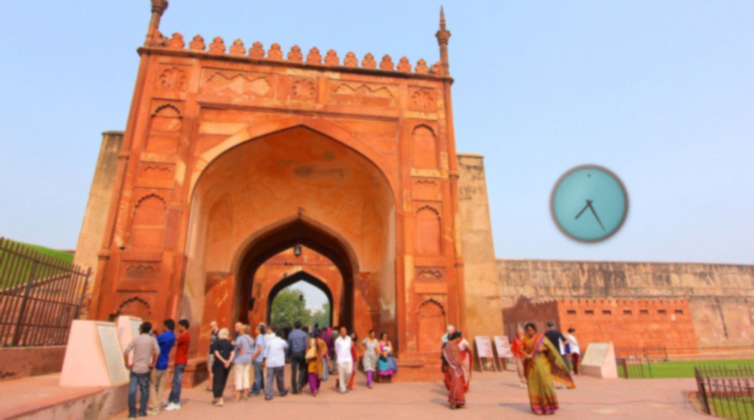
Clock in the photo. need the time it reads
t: 7:25
